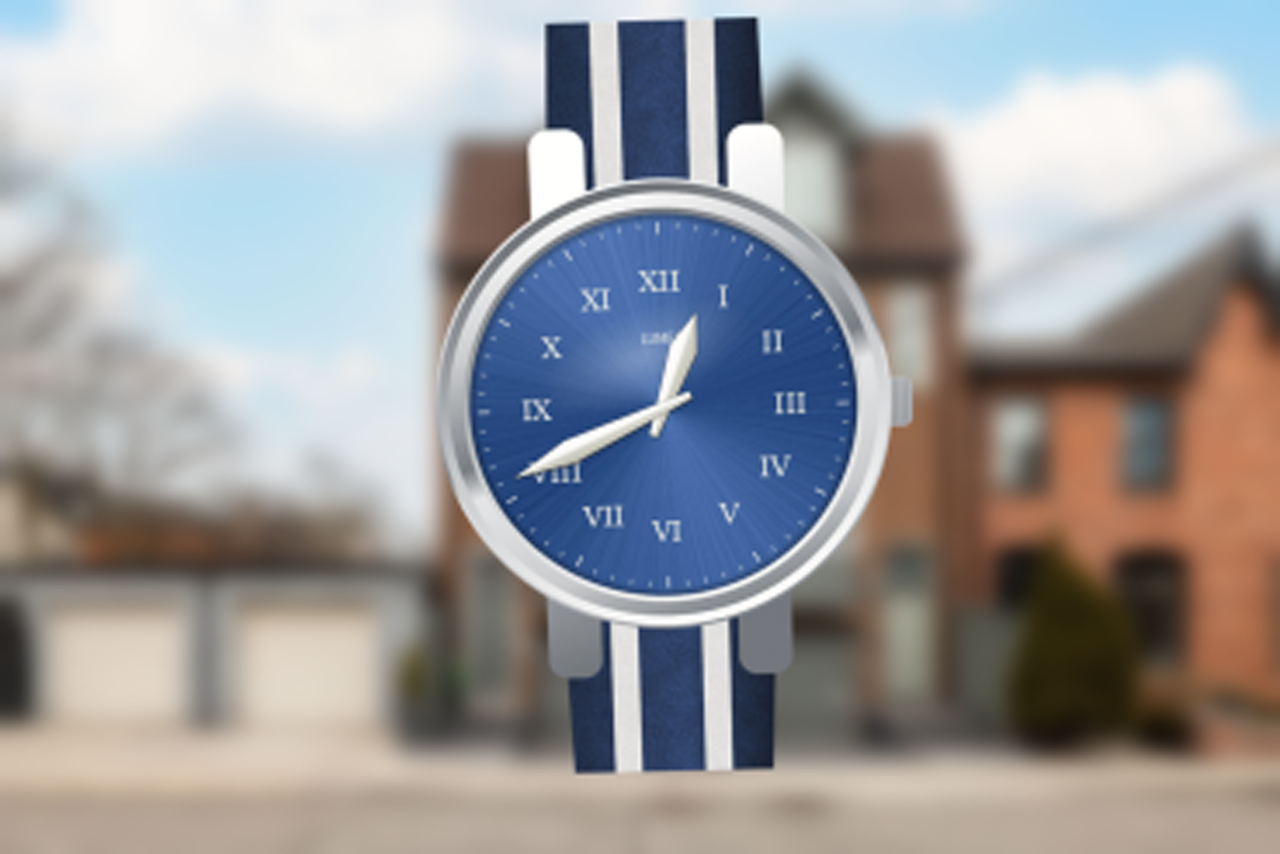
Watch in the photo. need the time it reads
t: 12:41
